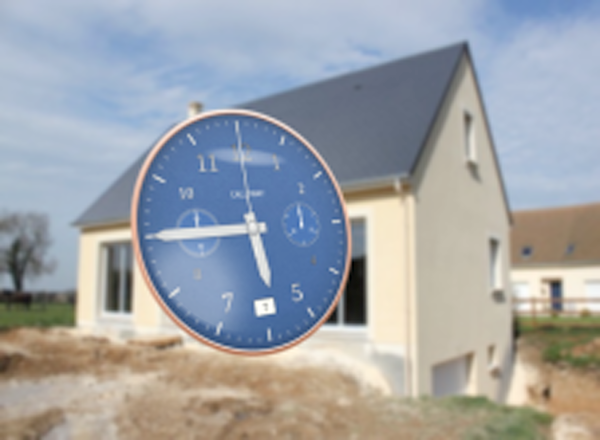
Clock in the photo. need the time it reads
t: 5:45
